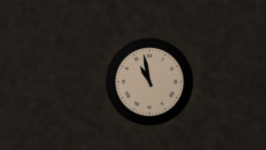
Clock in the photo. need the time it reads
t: 10:58
